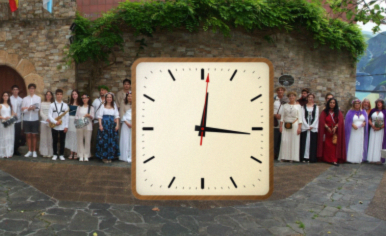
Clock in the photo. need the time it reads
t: 12:16:01
